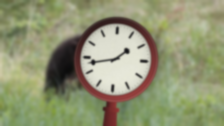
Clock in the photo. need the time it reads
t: 1:43
